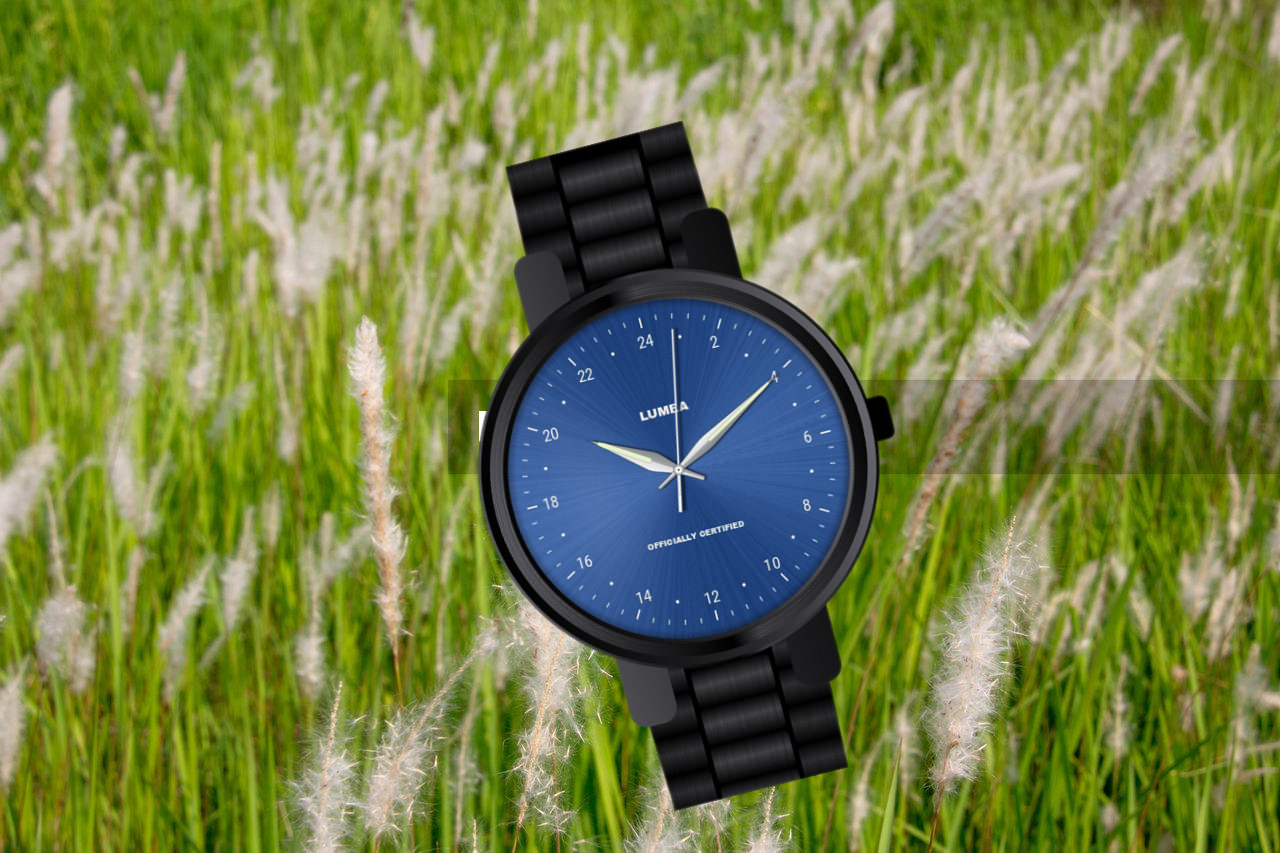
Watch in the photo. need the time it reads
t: 20:10:02
